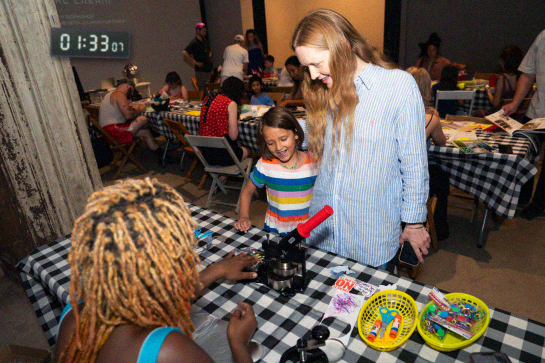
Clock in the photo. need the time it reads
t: 1:33:07
